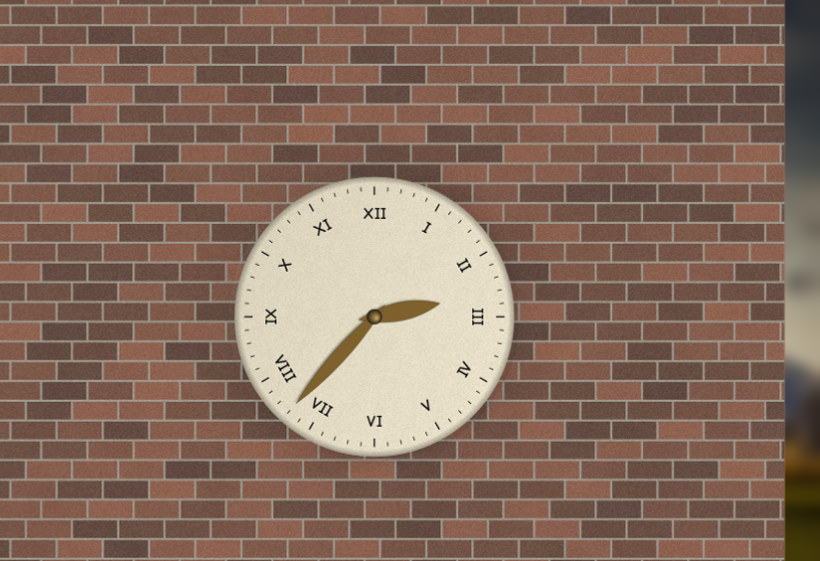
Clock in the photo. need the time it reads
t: 2:37
